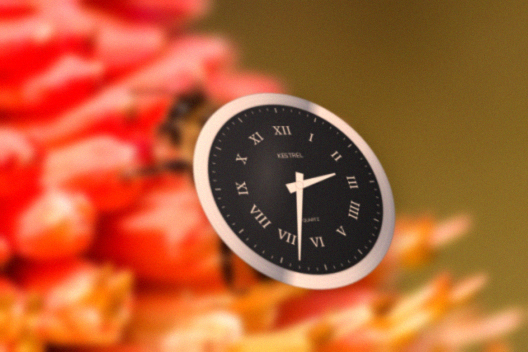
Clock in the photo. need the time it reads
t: 2:33
